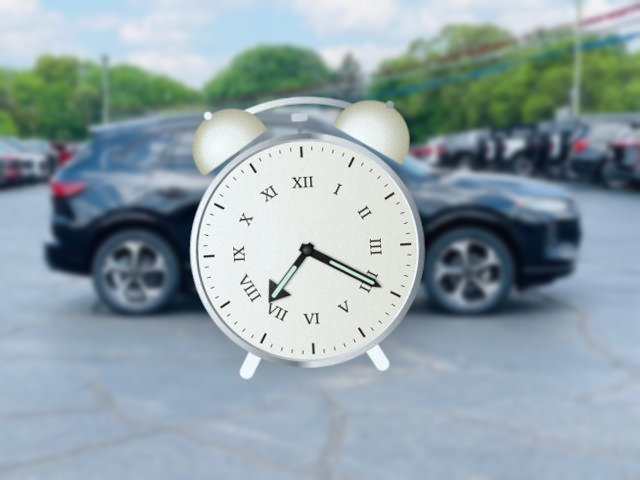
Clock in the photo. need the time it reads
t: 7:20
